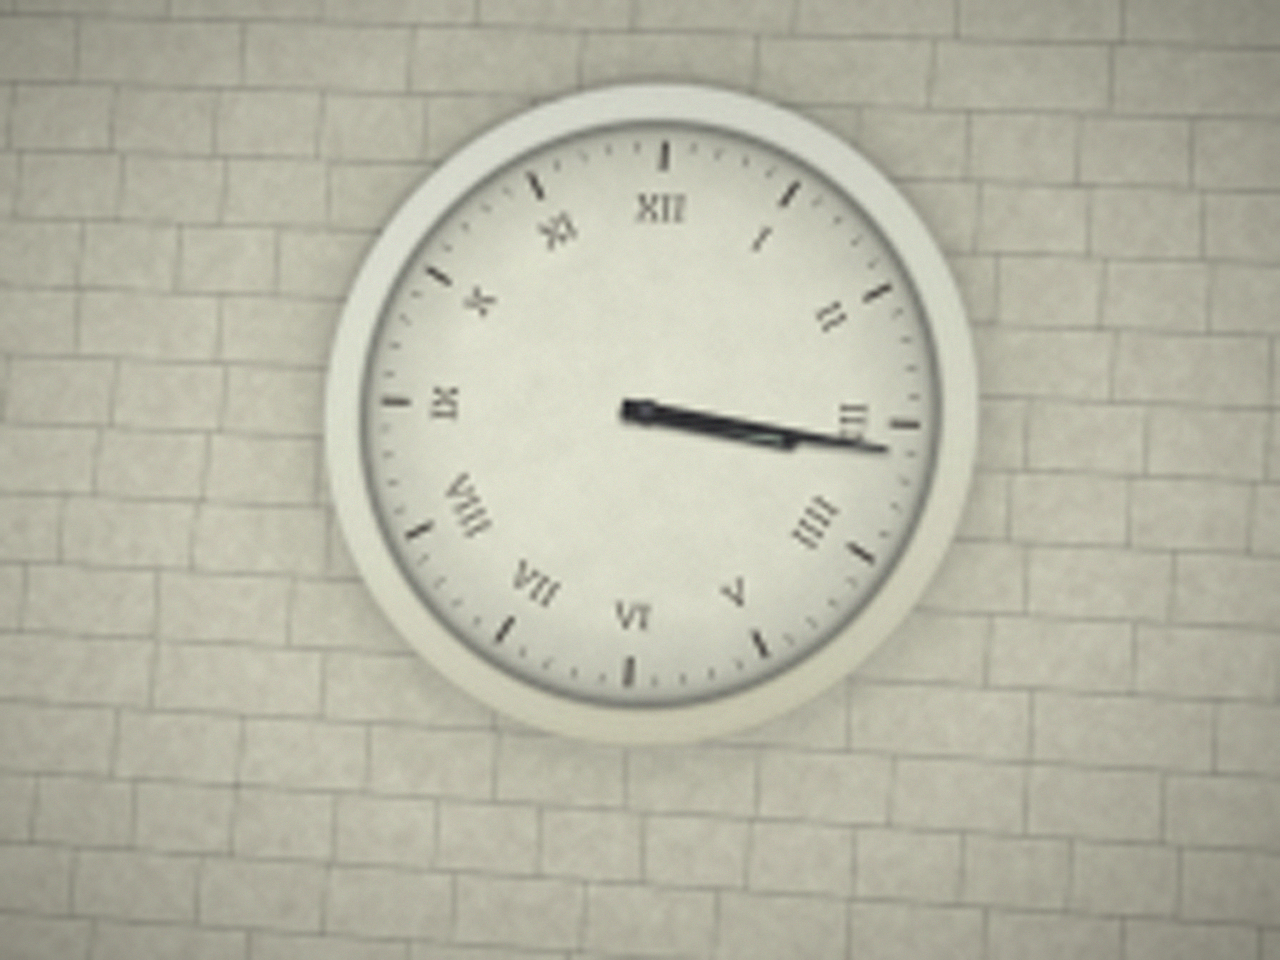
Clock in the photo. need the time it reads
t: 3:16
